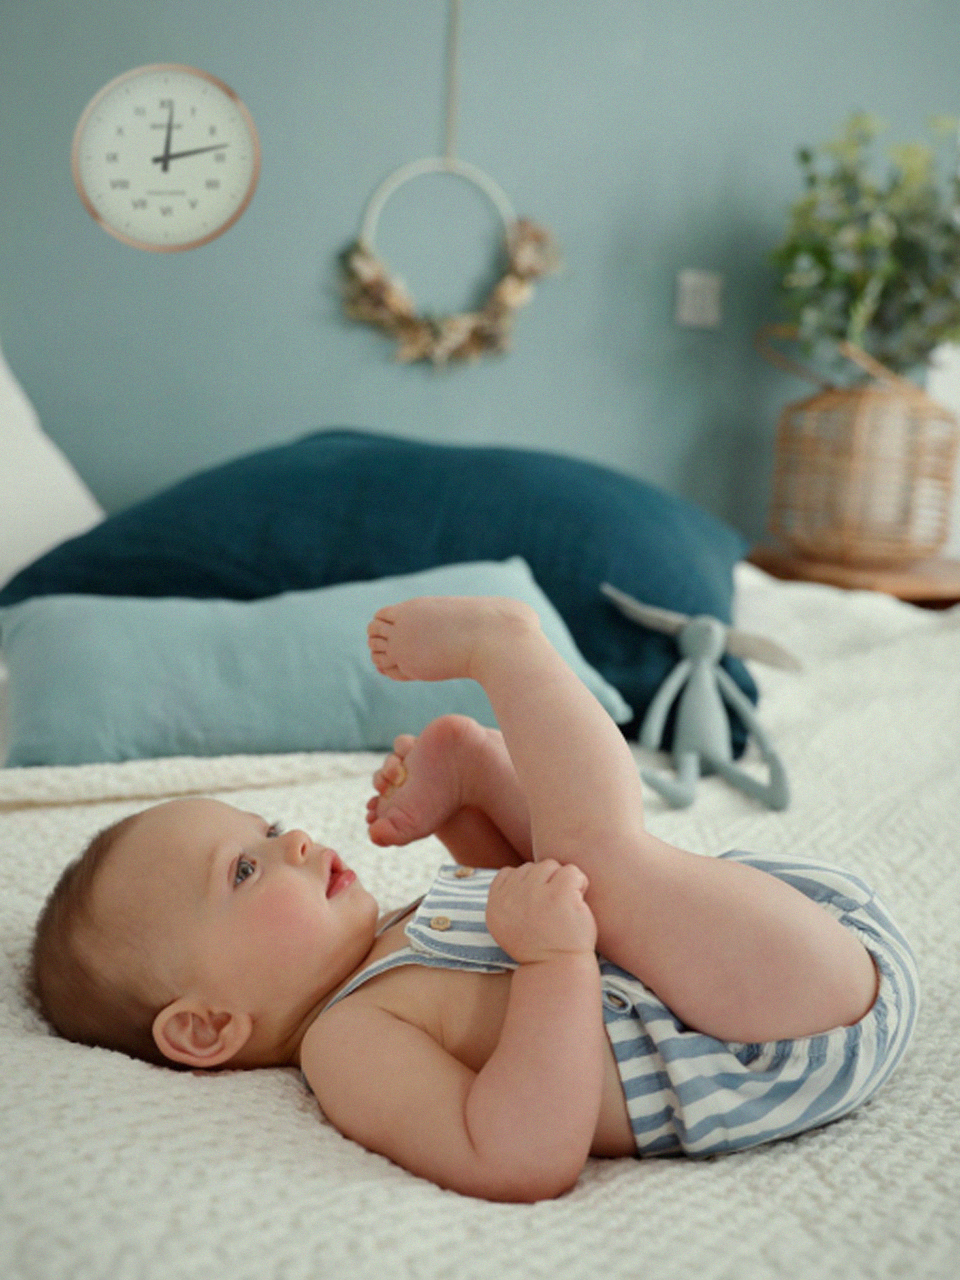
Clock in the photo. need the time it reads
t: 12:13
